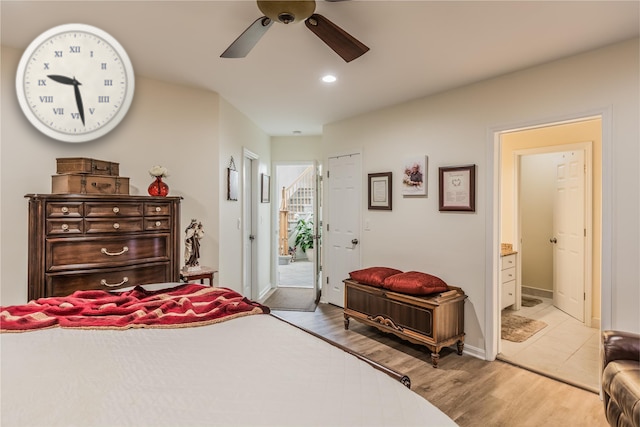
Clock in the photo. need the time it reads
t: 9:28
